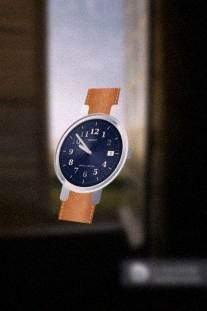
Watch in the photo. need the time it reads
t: 9:52
